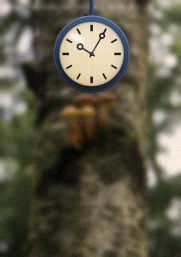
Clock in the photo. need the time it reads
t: 10:05
